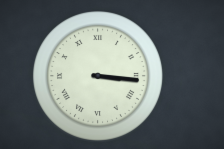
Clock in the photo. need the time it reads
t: 3:16
